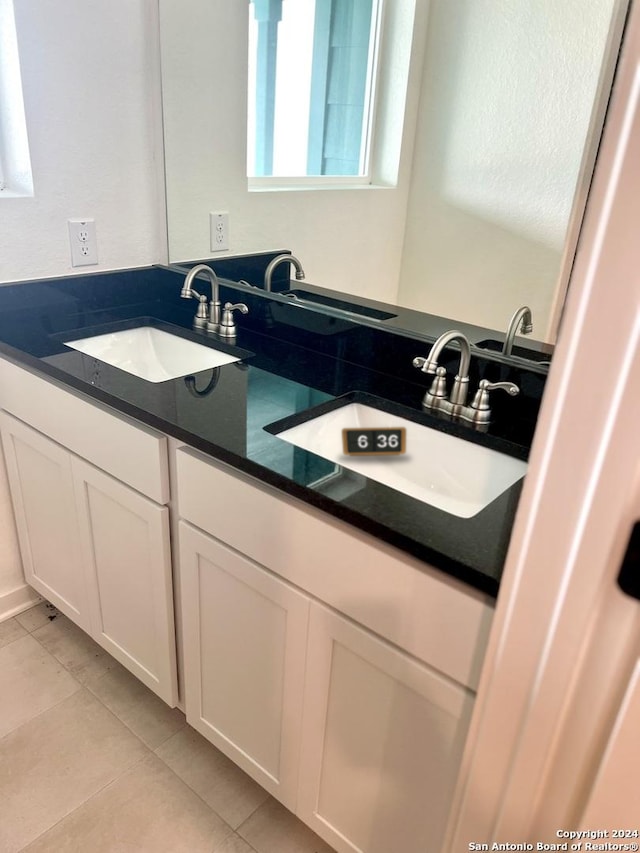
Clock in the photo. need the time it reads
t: 6:36
